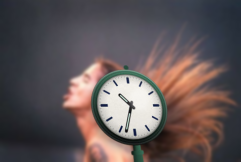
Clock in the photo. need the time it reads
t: 10:33
